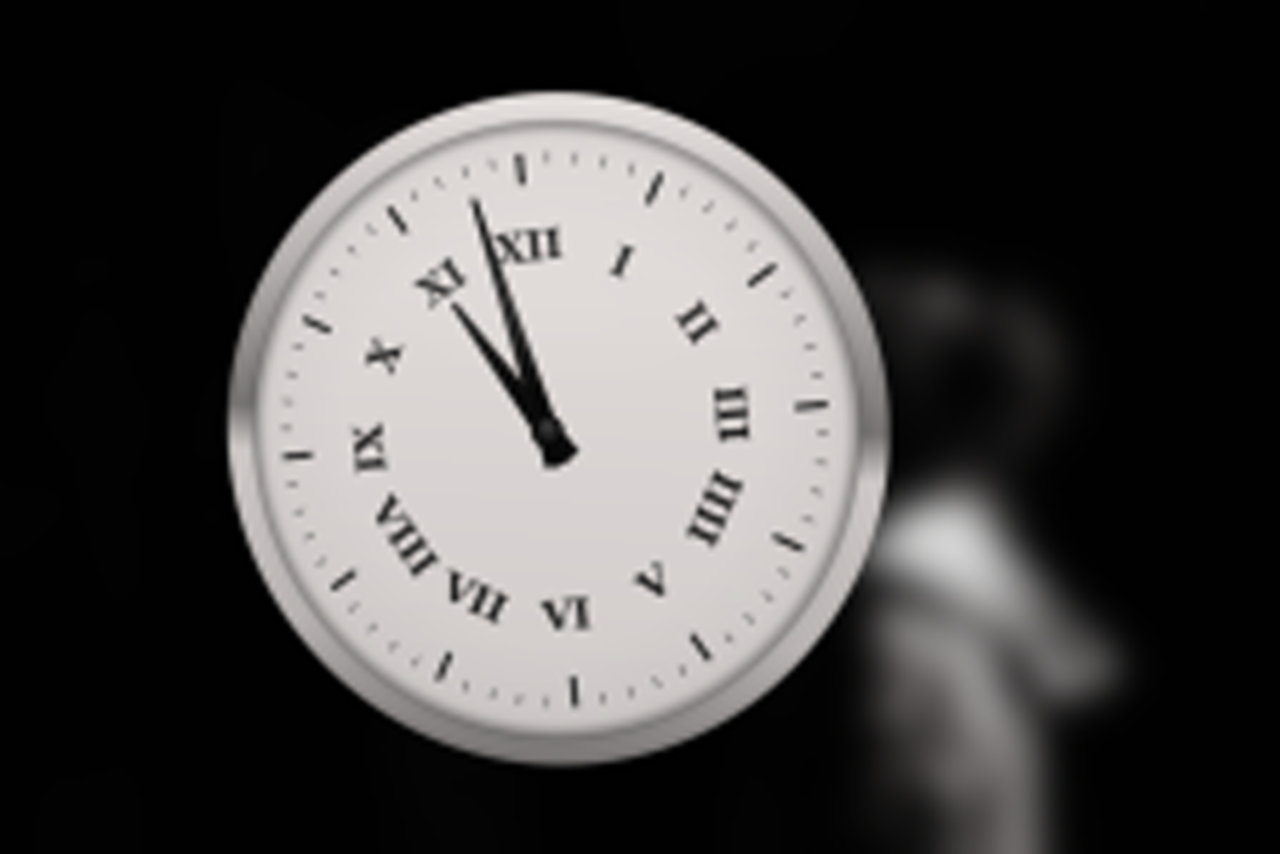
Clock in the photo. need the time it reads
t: 10:58
